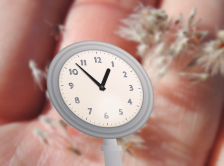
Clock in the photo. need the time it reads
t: 12:53
